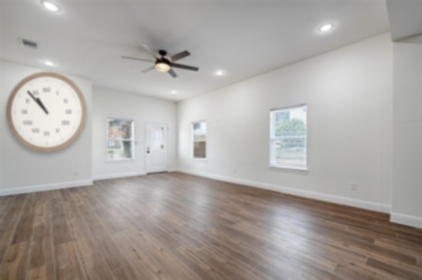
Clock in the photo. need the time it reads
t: 10:53
